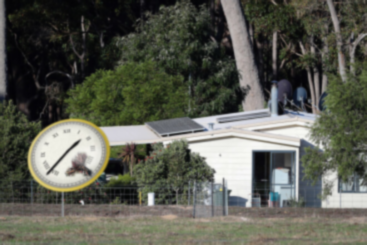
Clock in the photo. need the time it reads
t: 1:37
